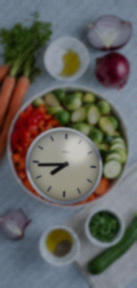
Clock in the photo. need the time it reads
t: 7:44
